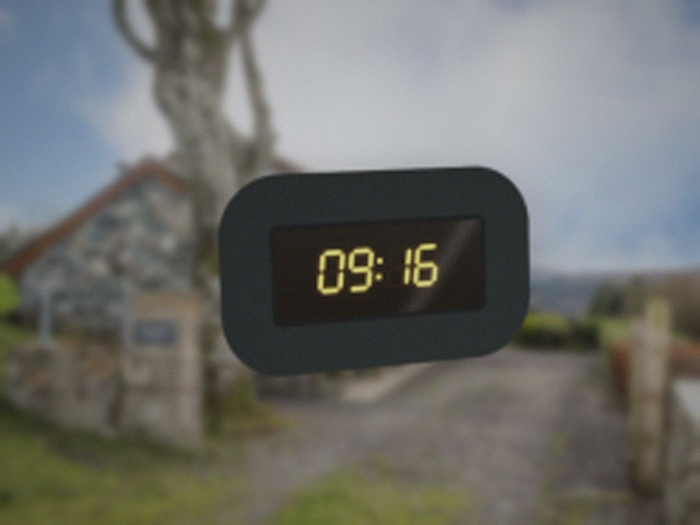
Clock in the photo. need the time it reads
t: 9:16
